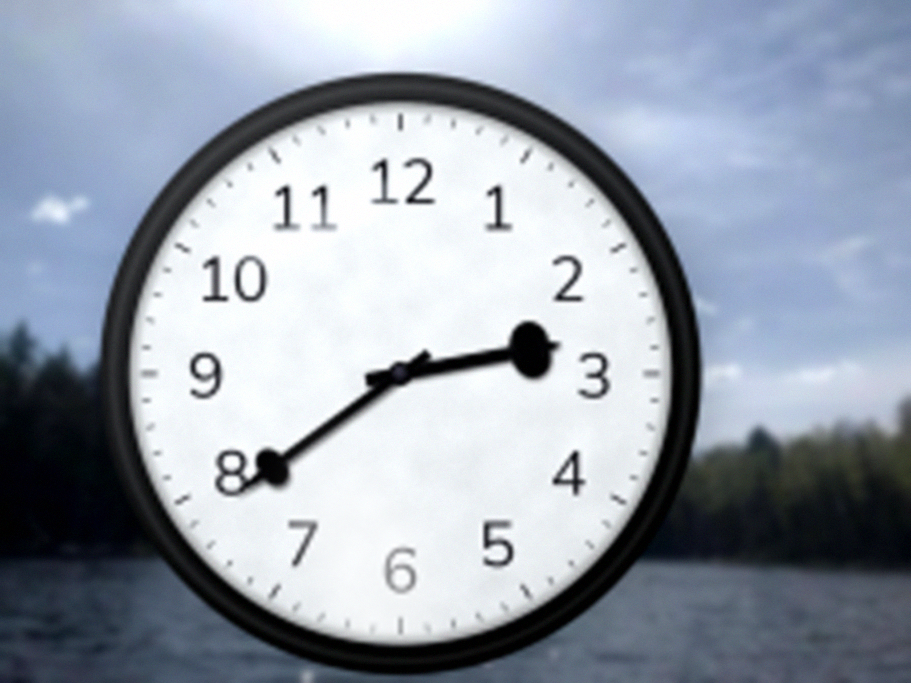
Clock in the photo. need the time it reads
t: 2:39
